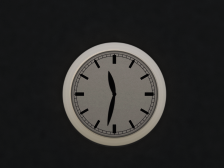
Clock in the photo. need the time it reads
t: 11:32
